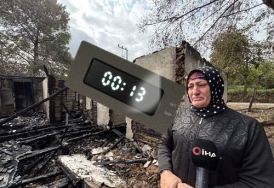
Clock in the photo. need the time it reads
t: 0:13
